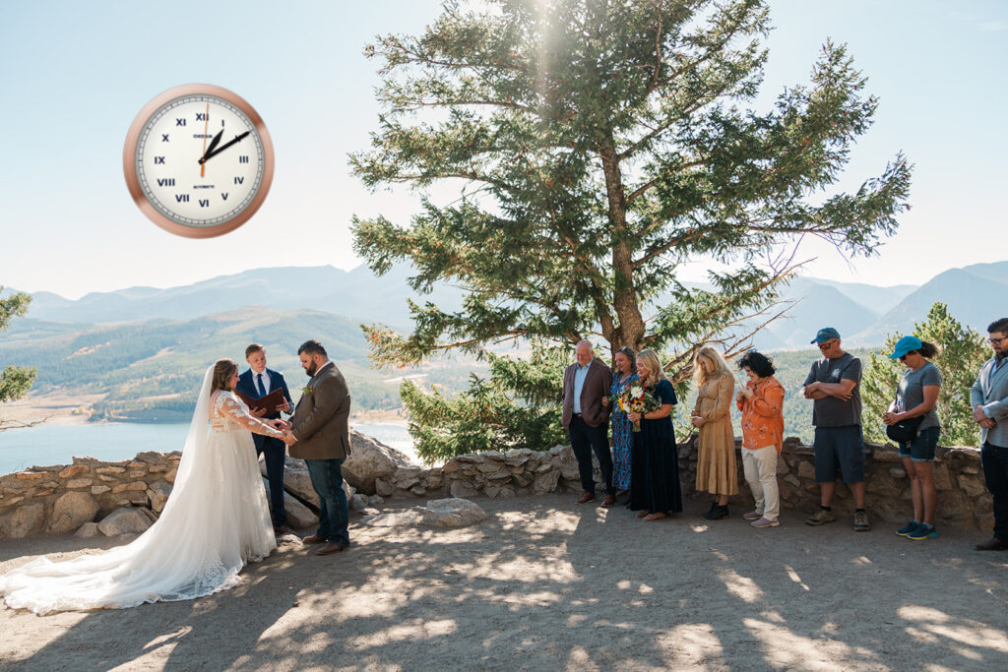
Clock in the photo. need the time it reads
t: 1:10:01
